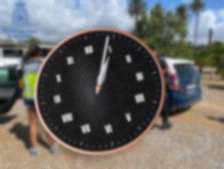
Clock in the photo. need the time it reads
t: 1:04
